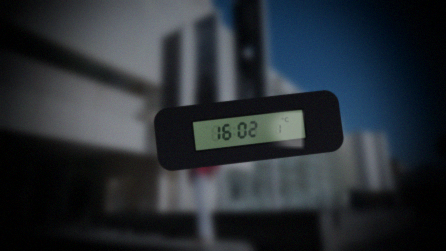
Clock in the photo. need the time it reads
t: 16:02
